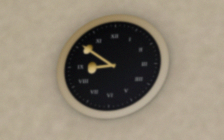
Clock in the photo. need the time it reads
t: 8:51
